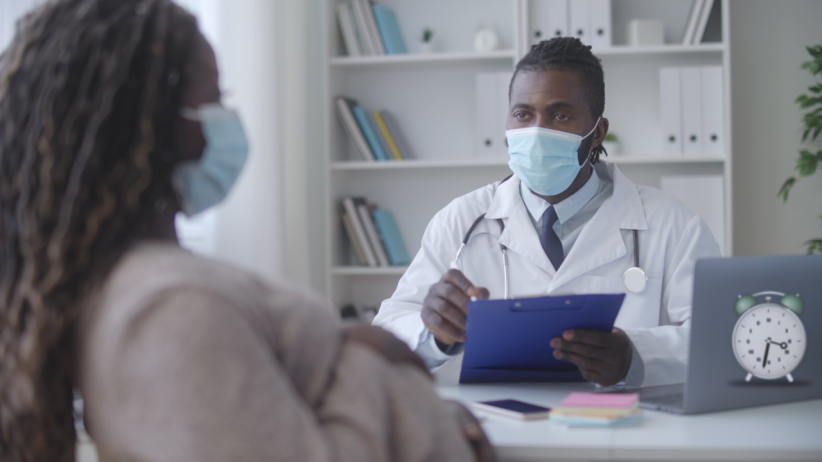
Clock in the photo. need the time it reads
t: 3:32
